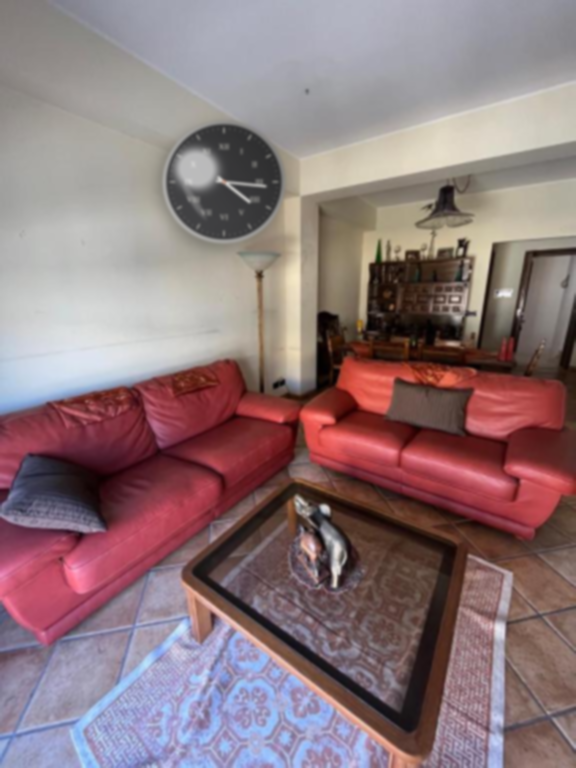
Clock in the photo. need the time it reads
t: 4:16
